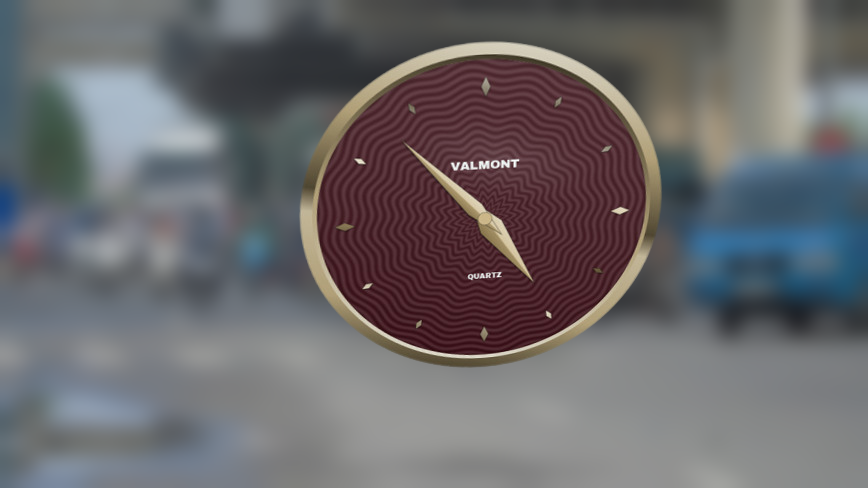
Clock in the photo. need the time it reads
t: 4:53
